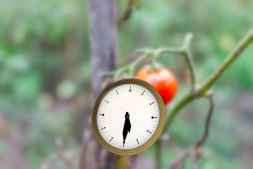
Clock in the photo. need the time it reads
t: 5:30
